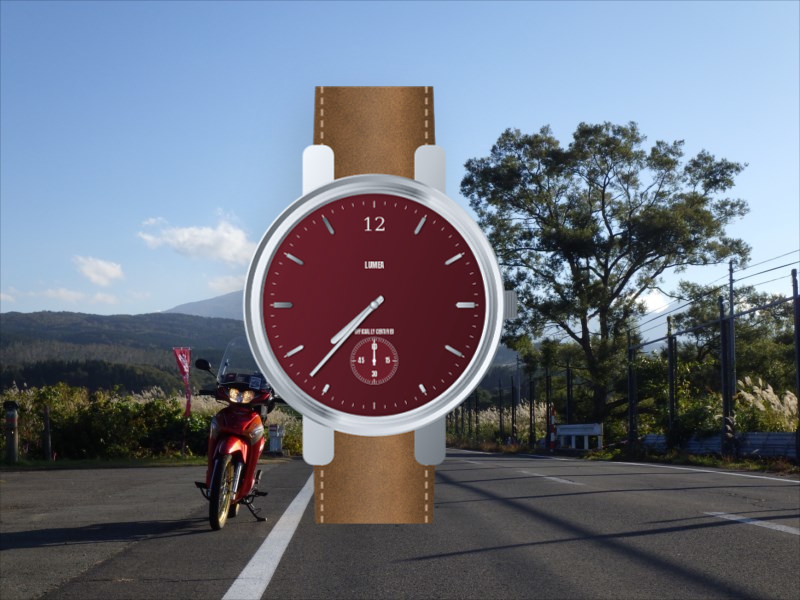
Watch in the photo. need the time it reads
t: 7:37
